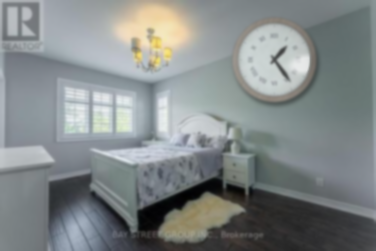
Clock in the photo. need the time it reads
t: 1:24
